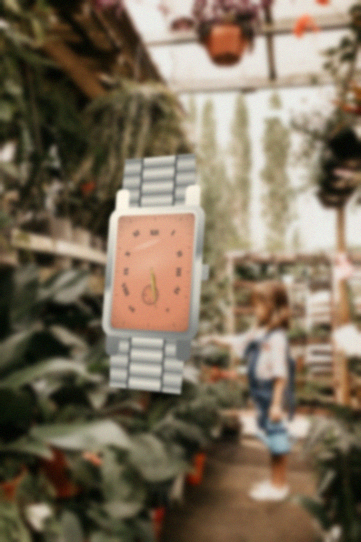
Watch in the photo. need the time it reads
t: 5:28
